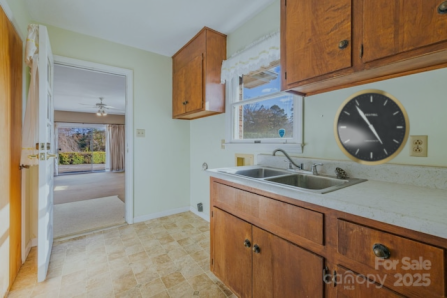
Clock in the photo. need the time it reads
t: 4:54
